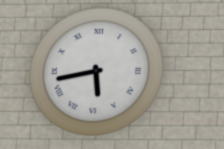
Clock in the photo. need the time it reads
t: 5:43
